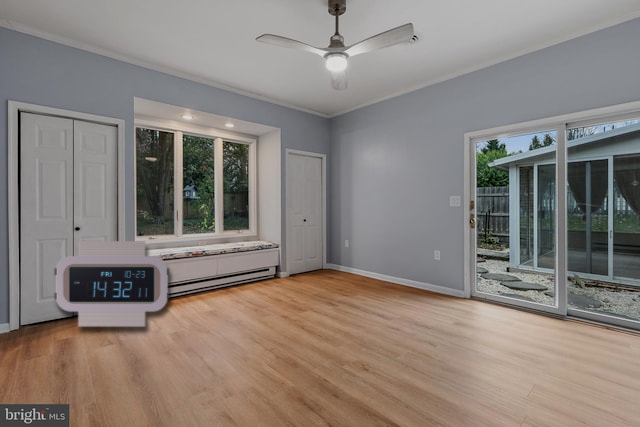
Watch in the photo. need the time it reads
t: 14:32:11
